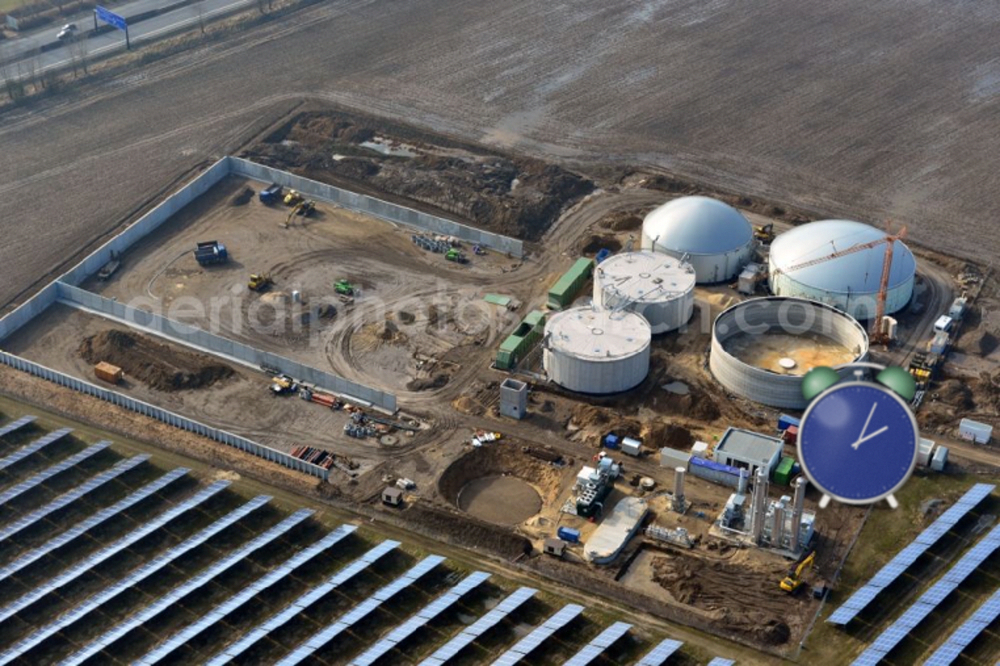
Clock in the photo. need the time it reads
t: 2:04
